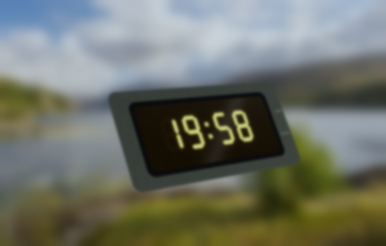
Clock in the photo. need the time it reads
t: 19:58
